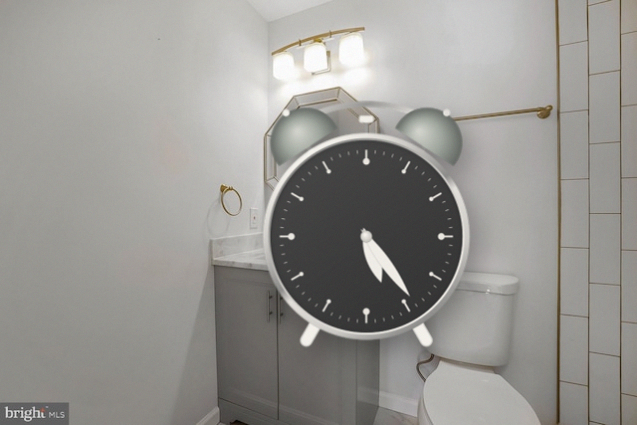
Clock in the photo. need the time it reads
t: 5:24
